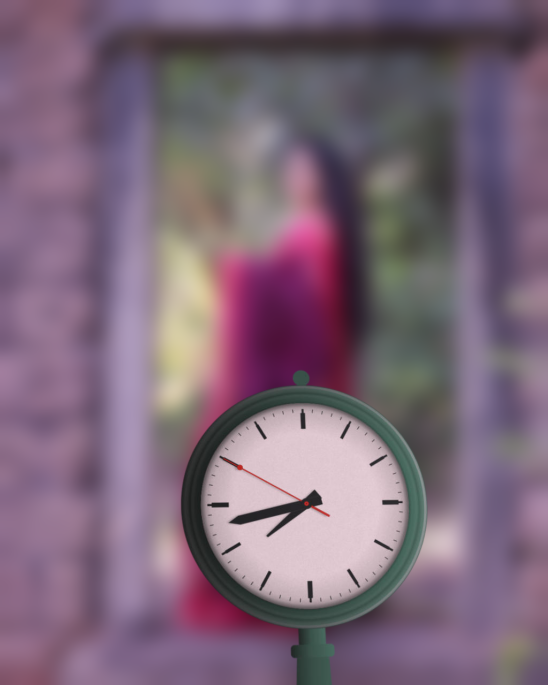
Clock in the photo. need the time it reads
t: 7:42:50
